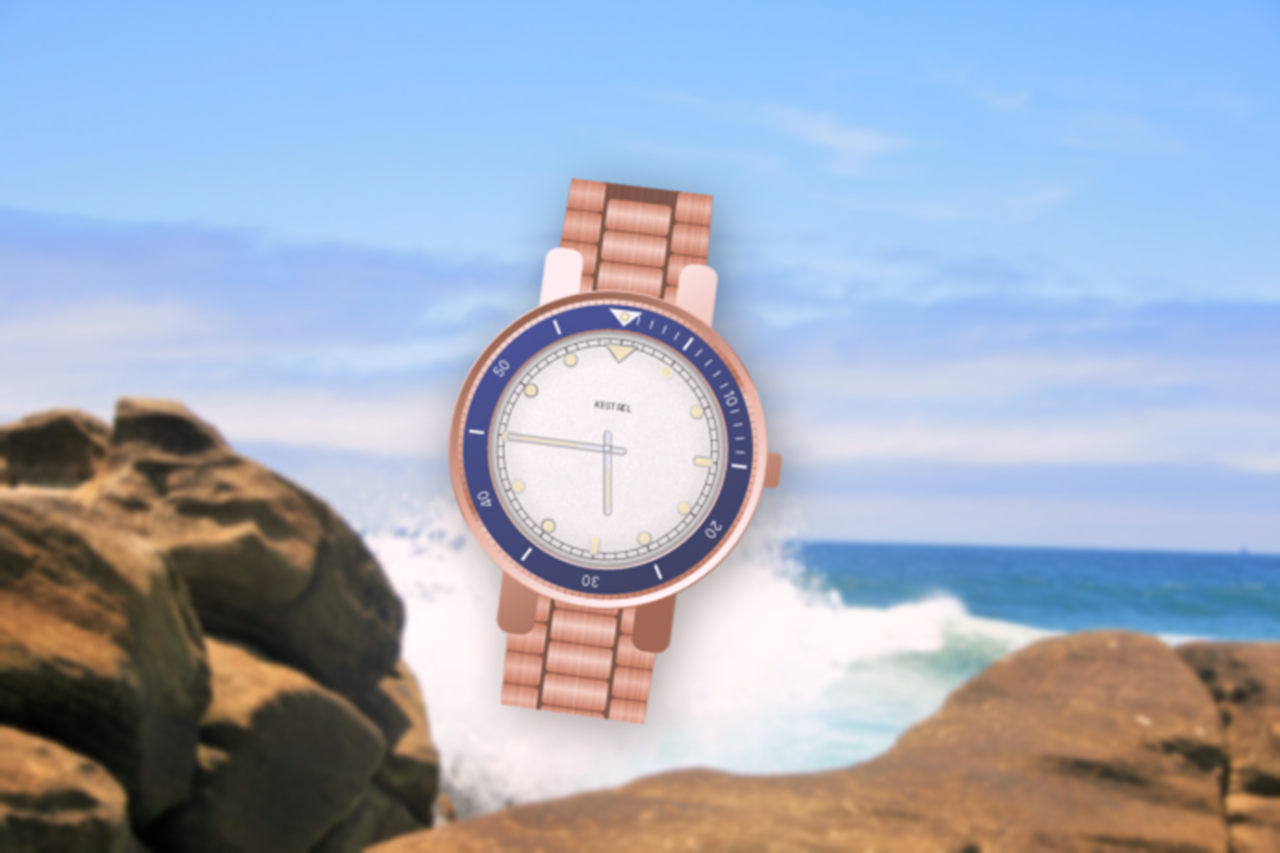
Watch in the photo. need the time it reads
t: 5:45
